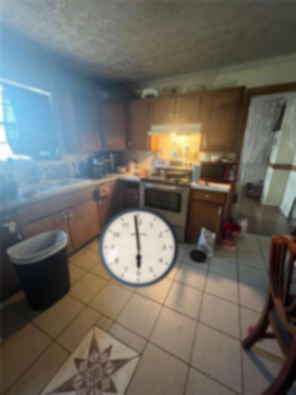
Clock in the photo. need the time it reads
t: 5:59
